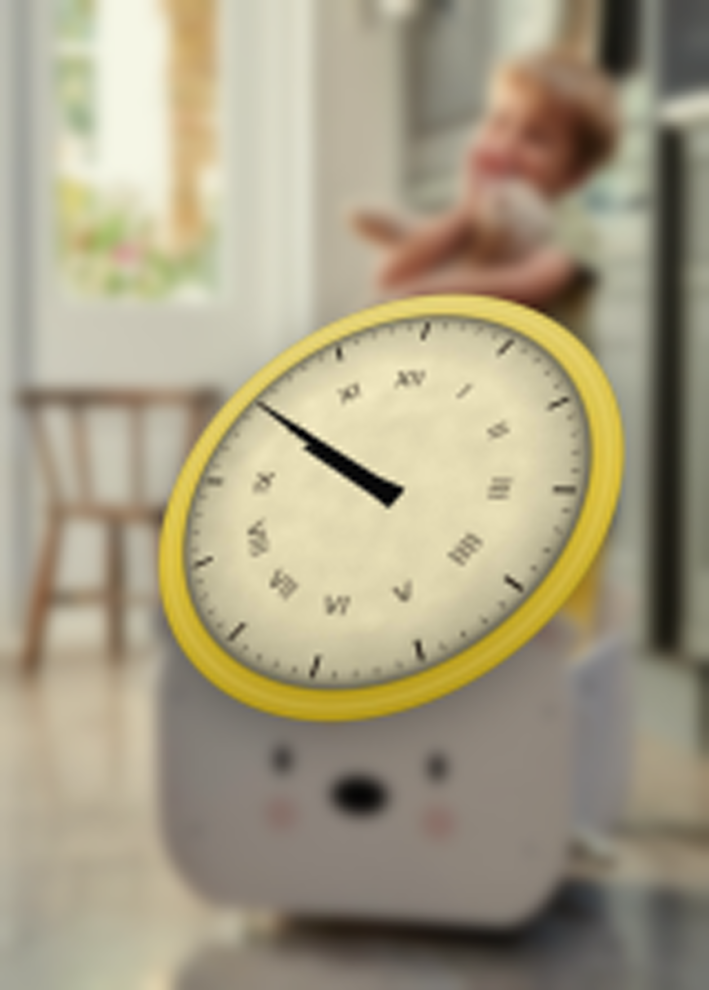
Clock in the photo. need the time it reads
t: 9:50
